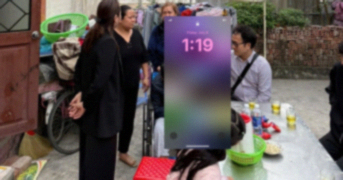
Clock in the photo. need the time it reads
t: 1:19
